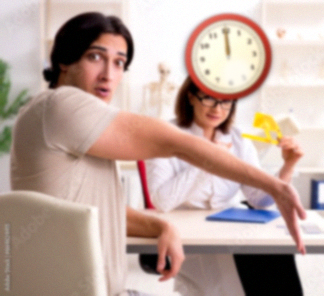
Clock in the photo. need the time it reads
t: 12:00
